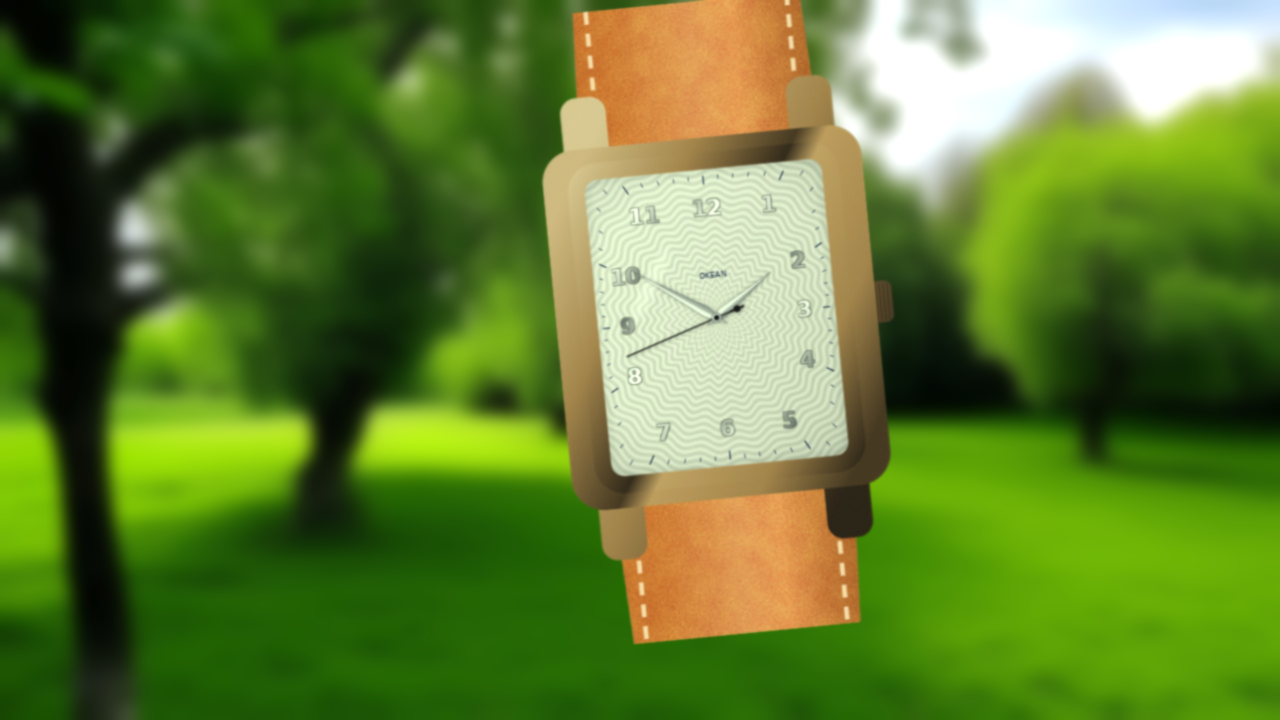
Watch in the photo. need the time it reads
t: 1:50:42
